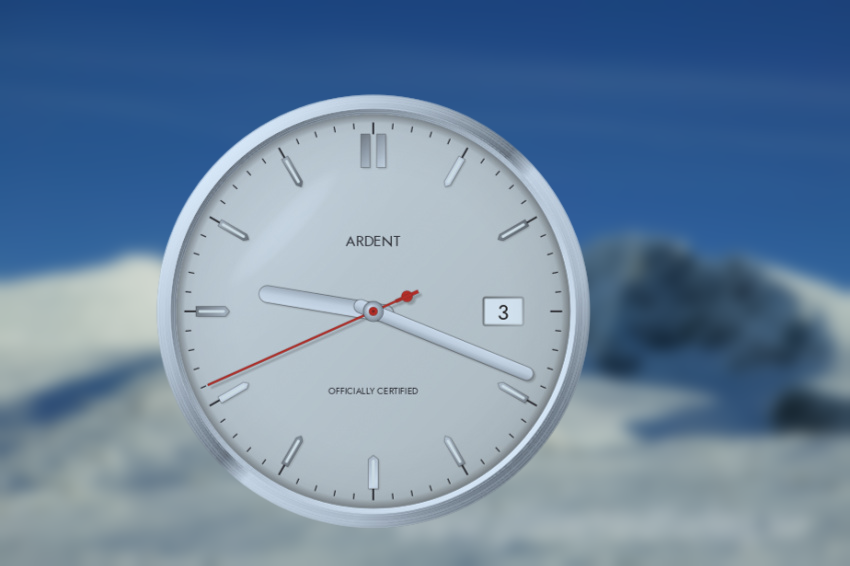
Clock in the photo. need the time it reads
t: 9:18:41
